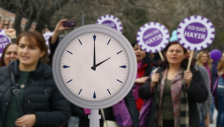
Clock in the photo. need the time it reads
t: 2:00
